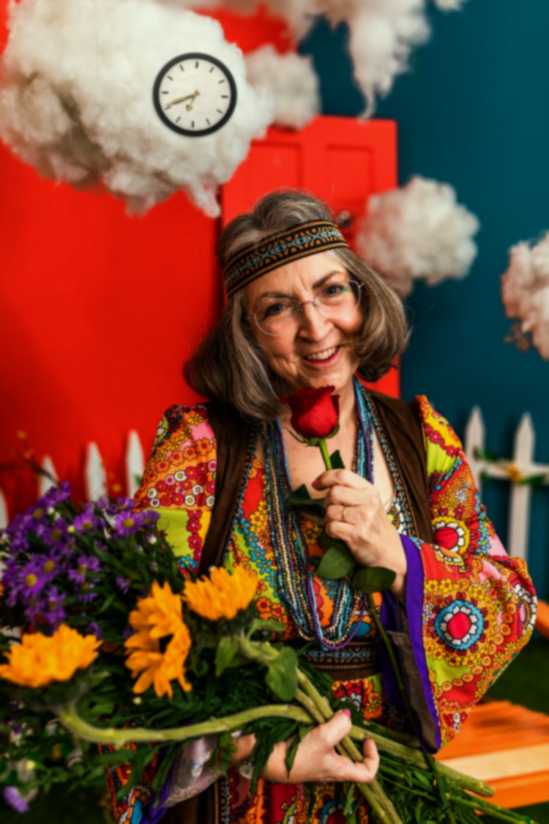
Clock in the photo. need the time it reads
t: 6:41
